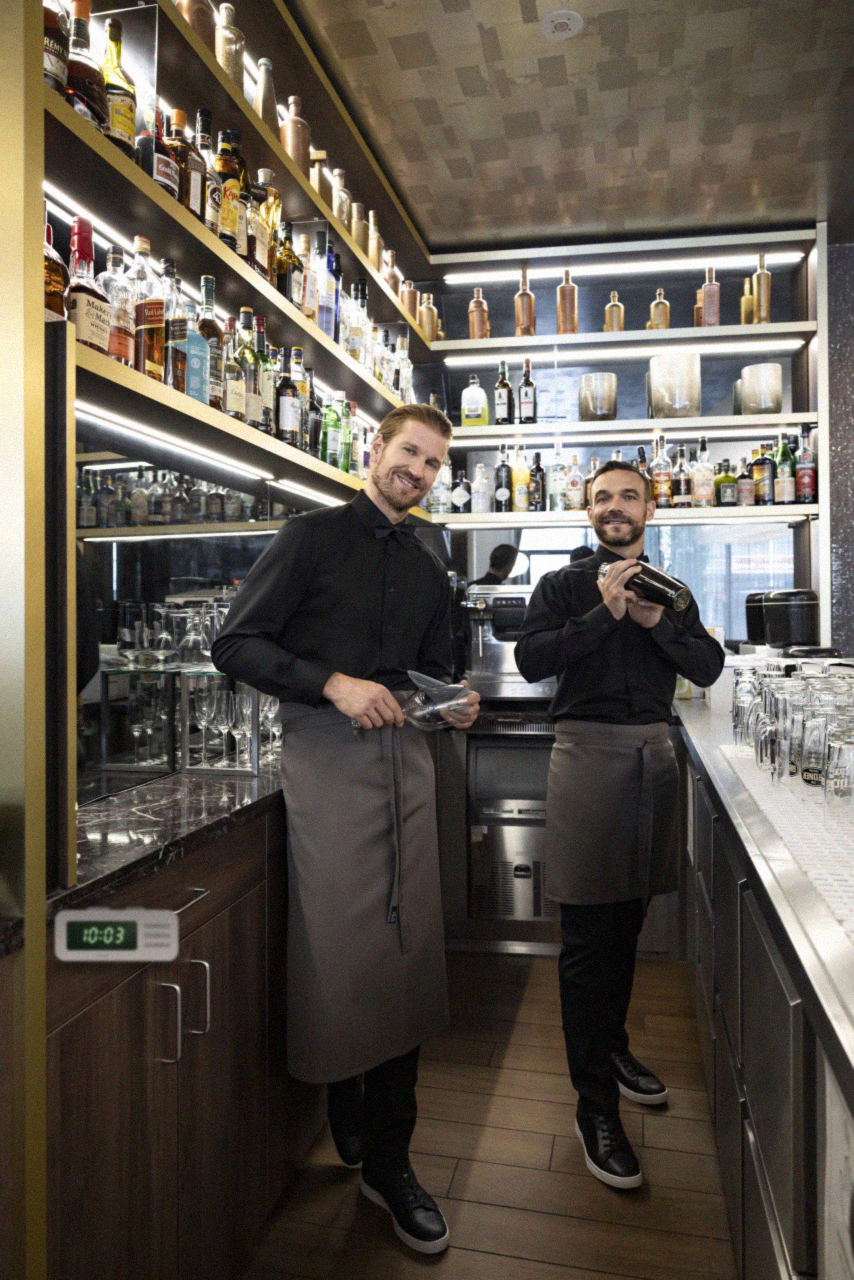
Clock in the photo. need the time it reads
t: 10:03
